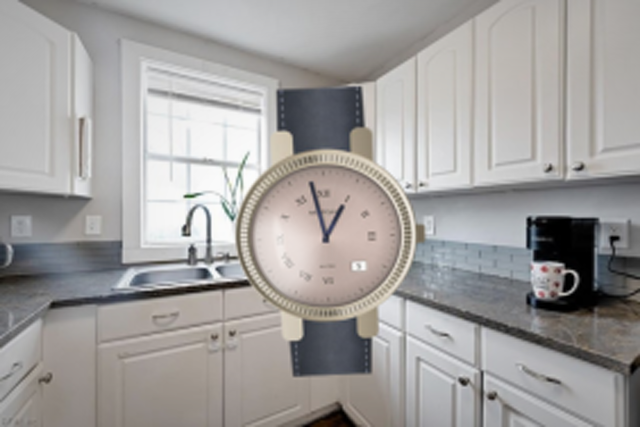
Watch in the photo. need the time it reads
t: 12:58
